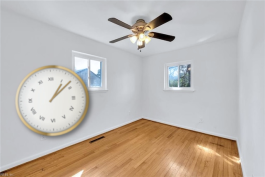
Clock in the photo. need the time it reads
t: 1:08
